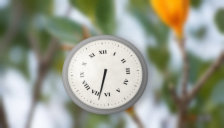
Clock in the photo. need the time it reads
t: 6:33
